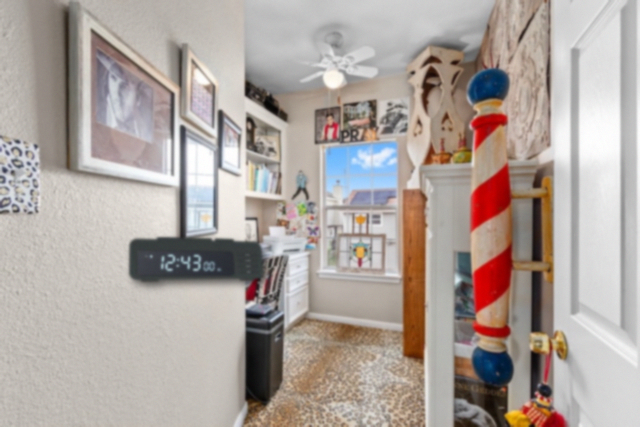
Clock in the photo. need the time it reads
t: 12:43
